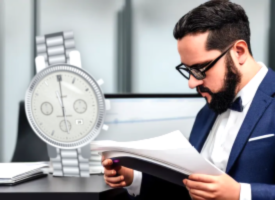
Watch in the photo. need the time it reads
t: 11:29
